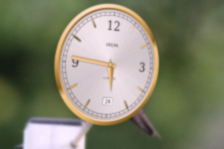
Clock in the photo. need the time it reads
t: 5:46
